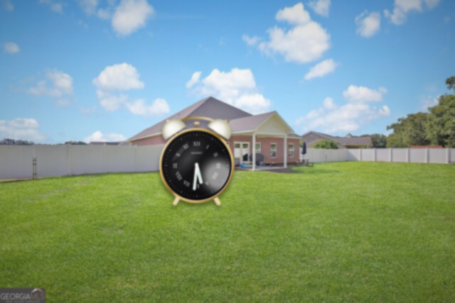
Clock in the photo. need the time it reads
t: 5:31
